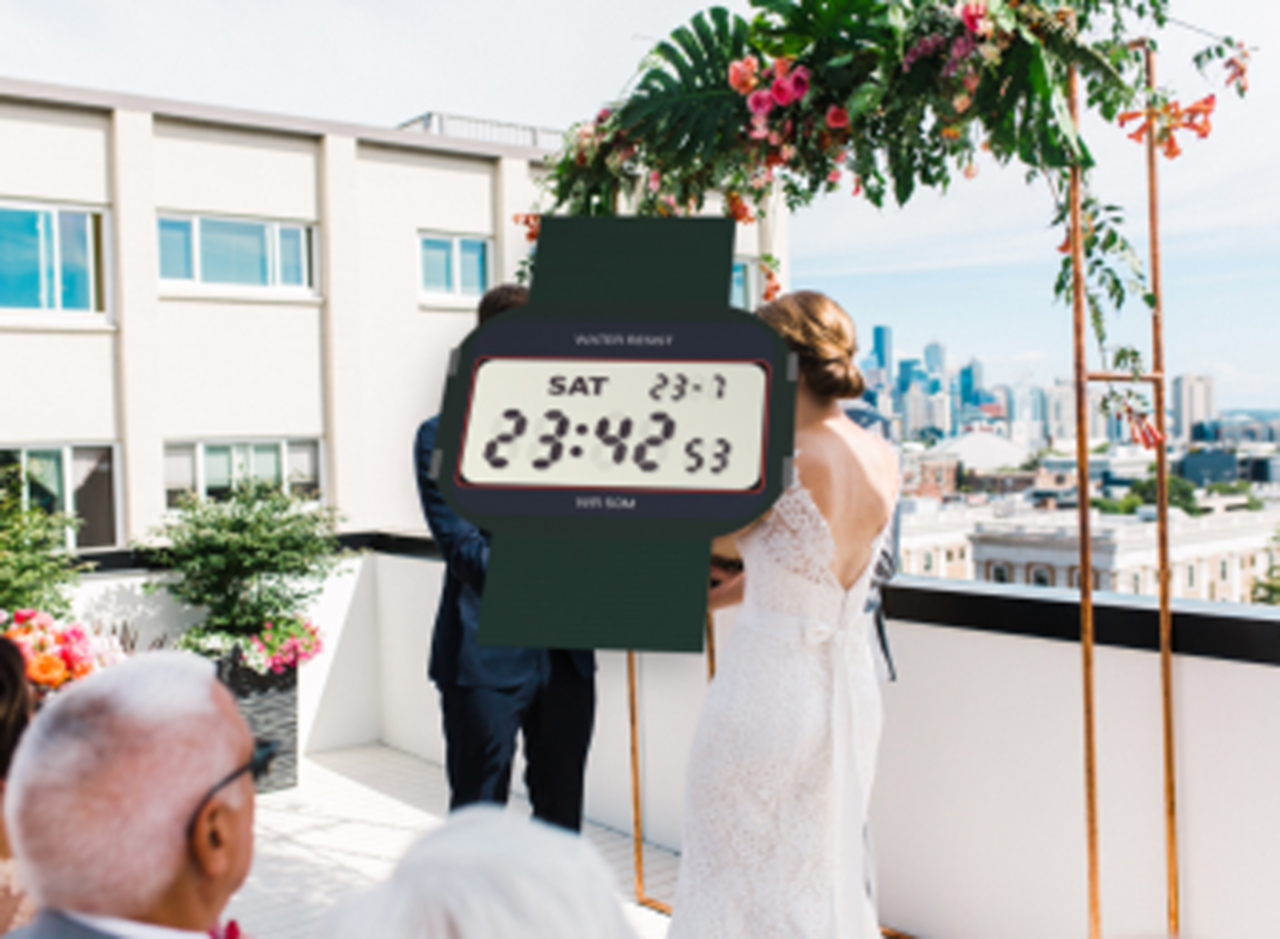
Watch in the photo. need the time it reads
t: 23:42:53
